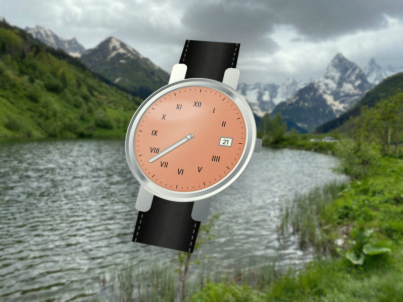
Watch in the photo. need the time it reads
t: 7:38
